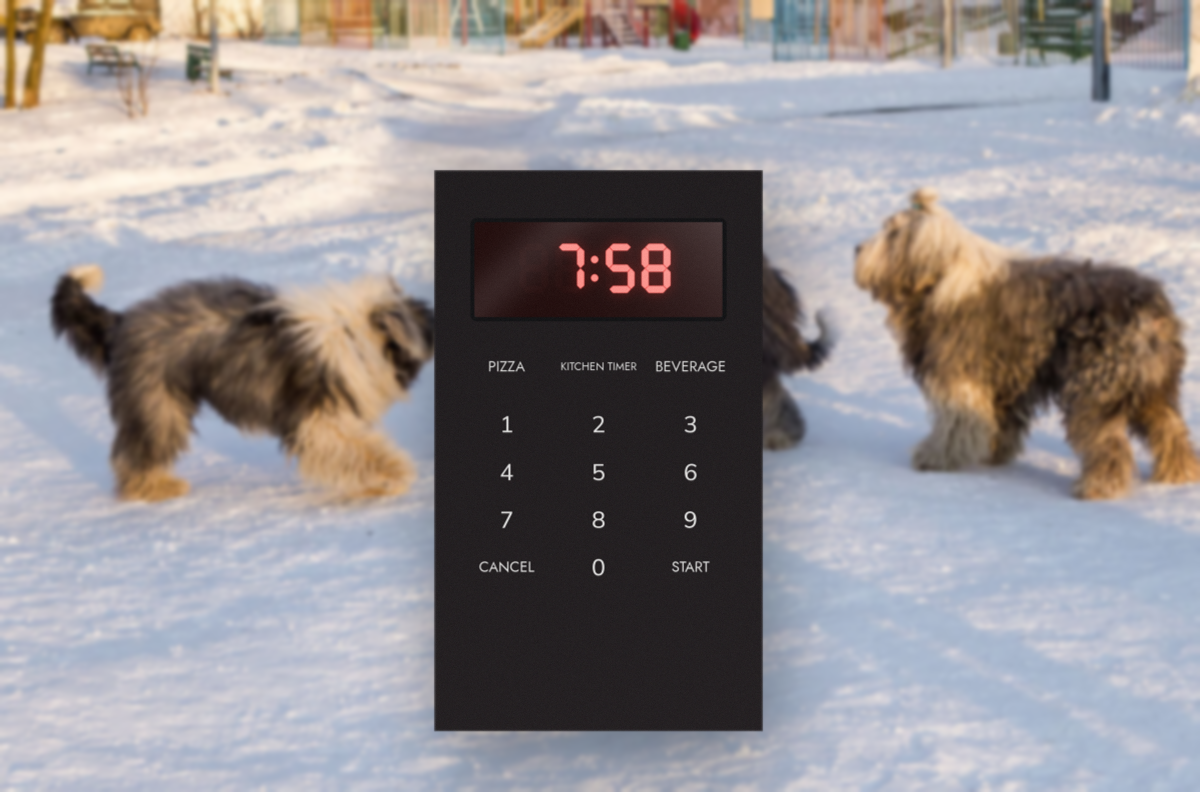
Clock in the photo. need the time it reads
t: 7:58
